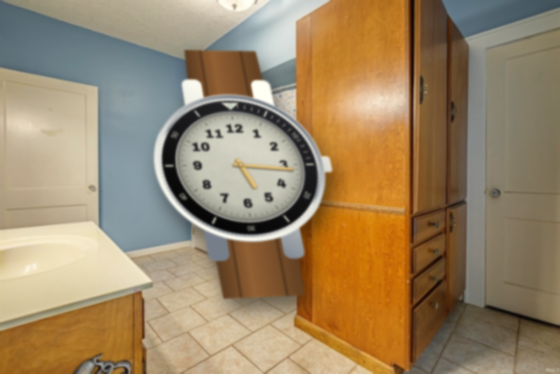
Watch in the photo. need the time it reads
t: 5:16
